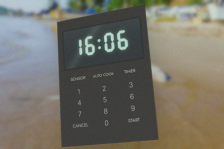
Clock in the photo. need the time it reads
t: 16:06
